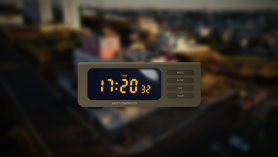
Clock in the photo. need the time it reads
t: 17:20:32
